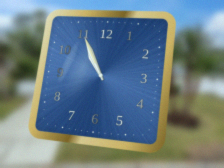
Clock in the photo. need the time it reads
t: 10:55
